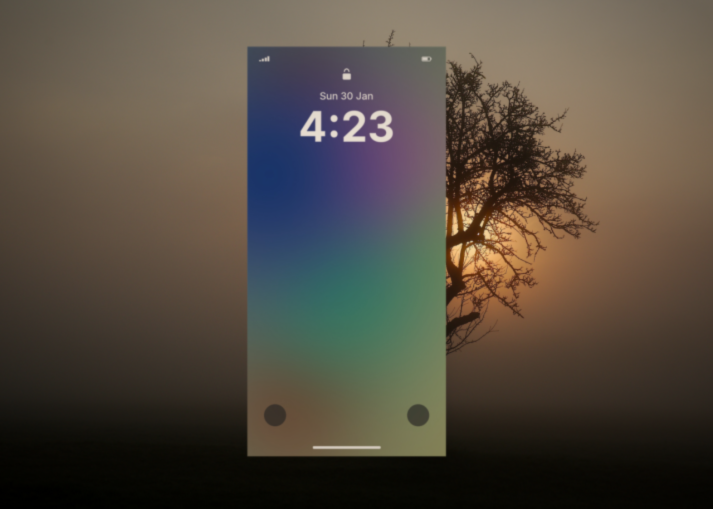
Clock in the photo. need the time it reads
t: 4:23
